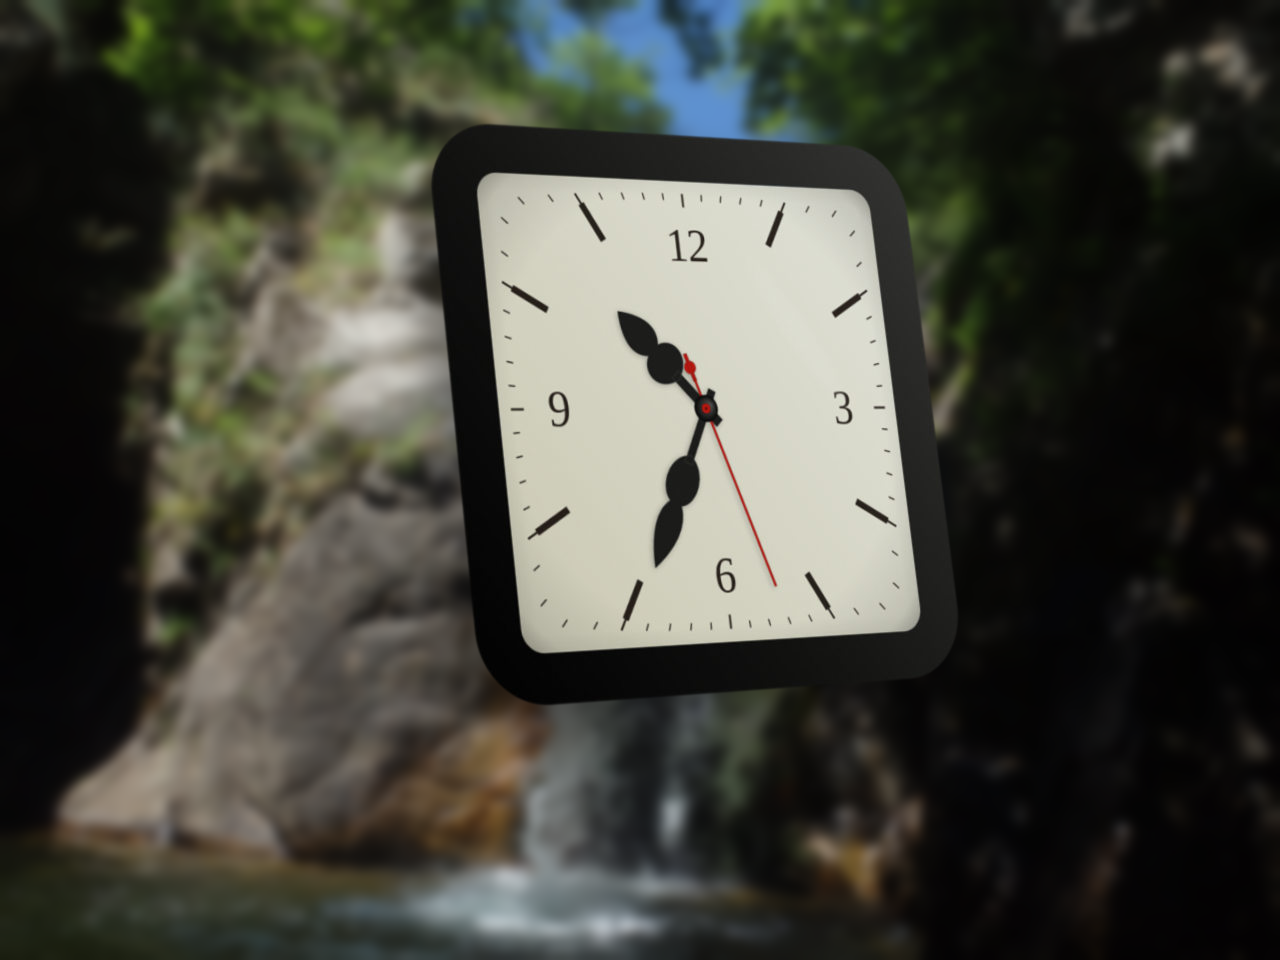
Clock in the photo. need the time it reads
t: 10:34:27
